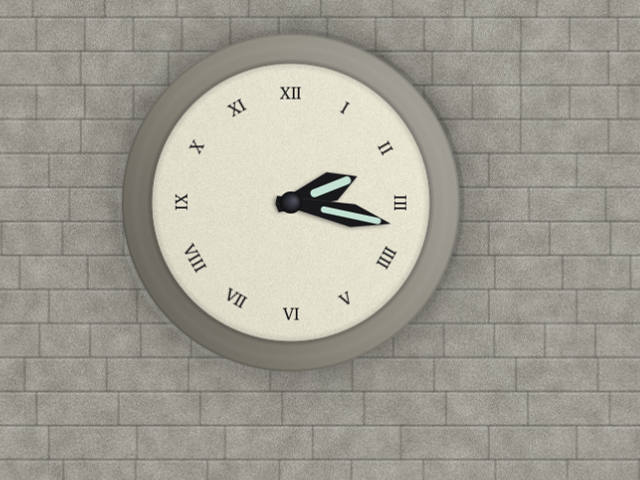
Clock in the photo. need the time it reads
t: 2:17
